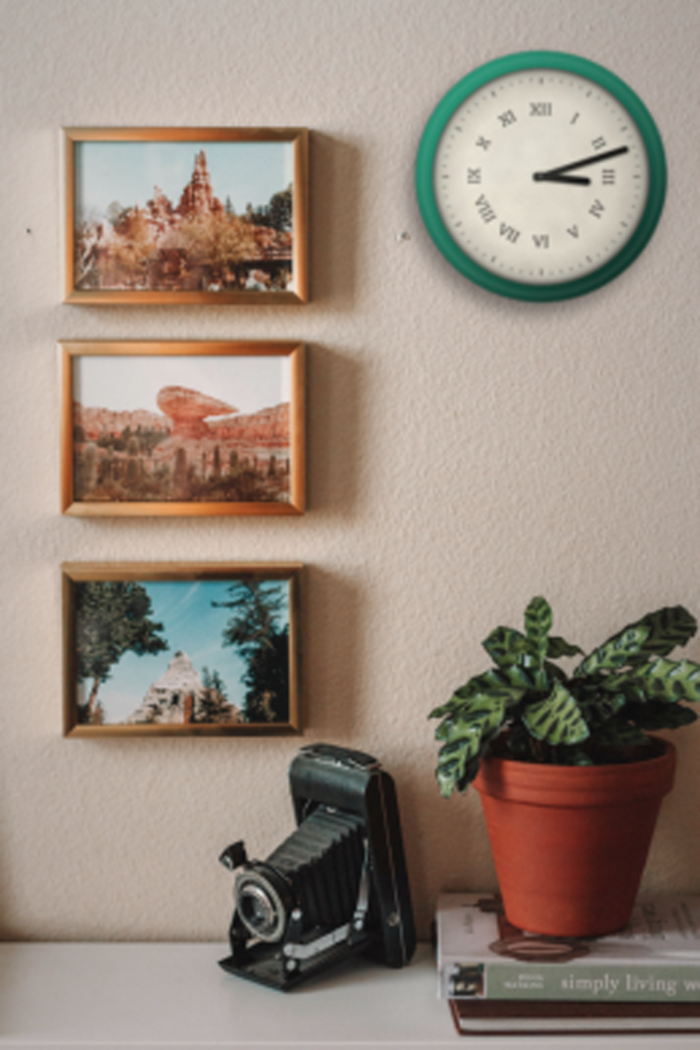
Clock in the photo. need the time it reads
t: 3:12
